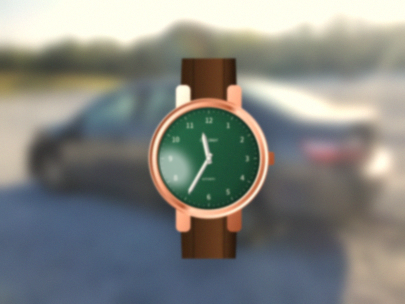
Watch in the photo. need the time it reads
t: 11:35
